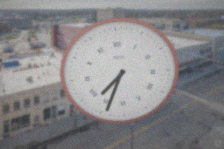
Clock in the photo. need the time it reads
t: 7:34
